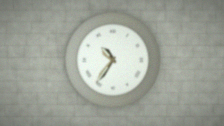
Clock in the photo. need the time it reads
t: 10:36
